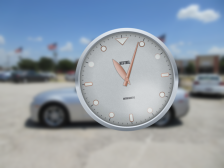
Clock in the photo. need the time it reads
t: 11:04
